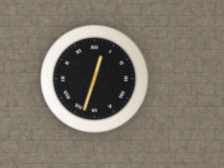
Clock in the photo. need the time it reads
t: 12:33
